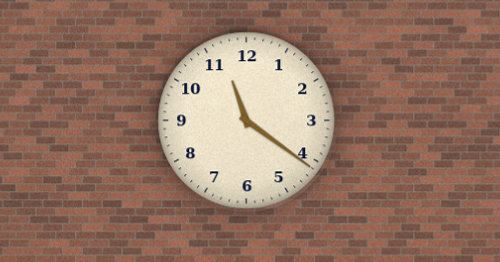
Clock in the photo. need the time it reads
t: 11:21
